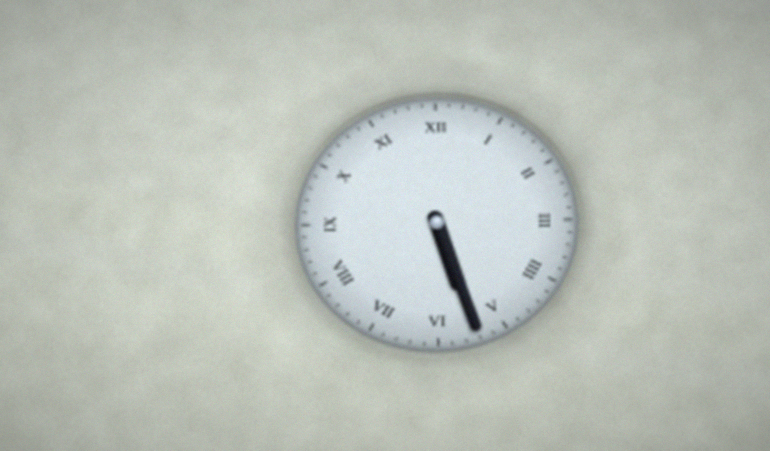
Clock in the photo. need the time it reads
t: 5:27
